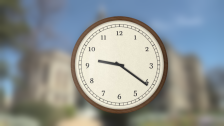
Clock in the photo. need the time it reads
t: 9:21
